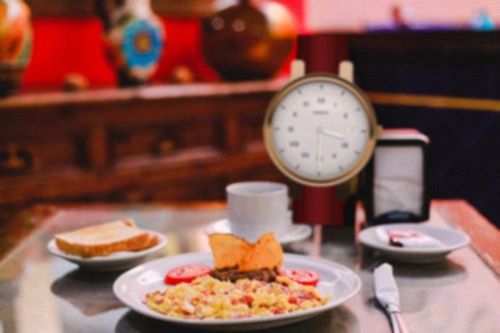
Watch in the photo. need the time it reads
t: 3:30
